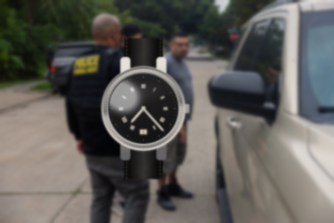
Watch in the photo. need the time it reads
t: 7:23
